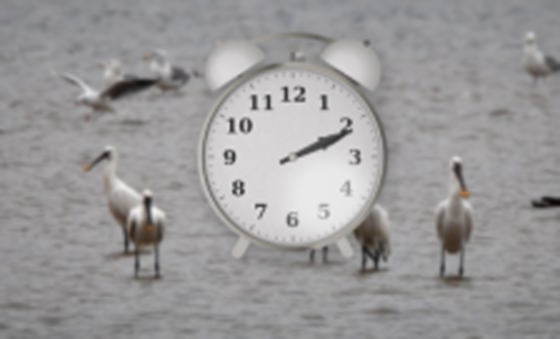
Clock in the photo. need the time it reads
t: 2:11
